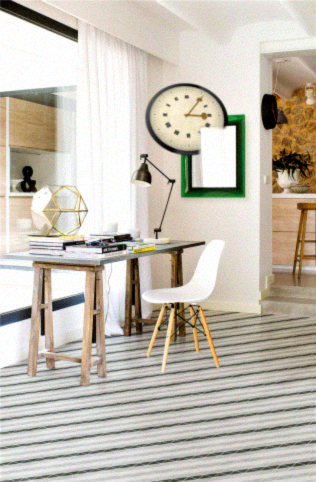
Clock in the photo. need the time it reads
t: 3:06
